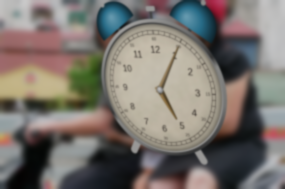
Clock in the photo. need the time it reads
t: 5:05
